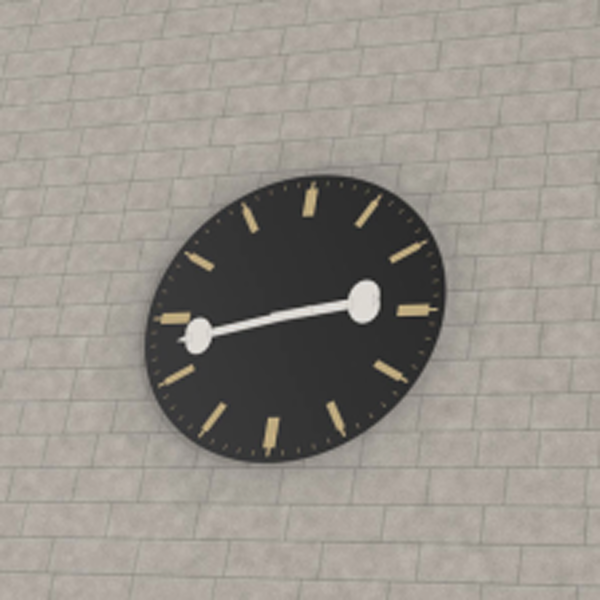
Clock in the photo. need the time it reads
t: 2:43
